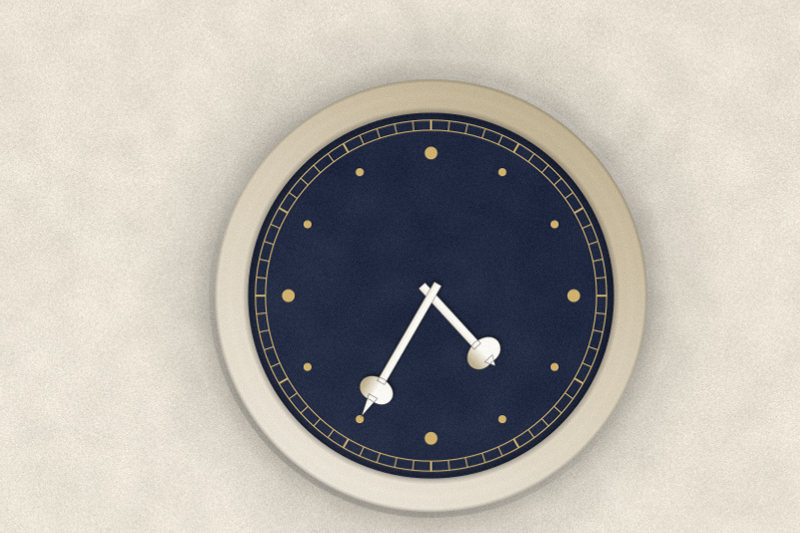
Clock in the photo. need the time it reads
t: 4:35
